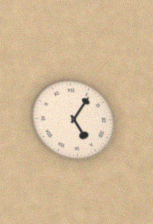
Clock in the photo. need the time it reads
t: 5:06
